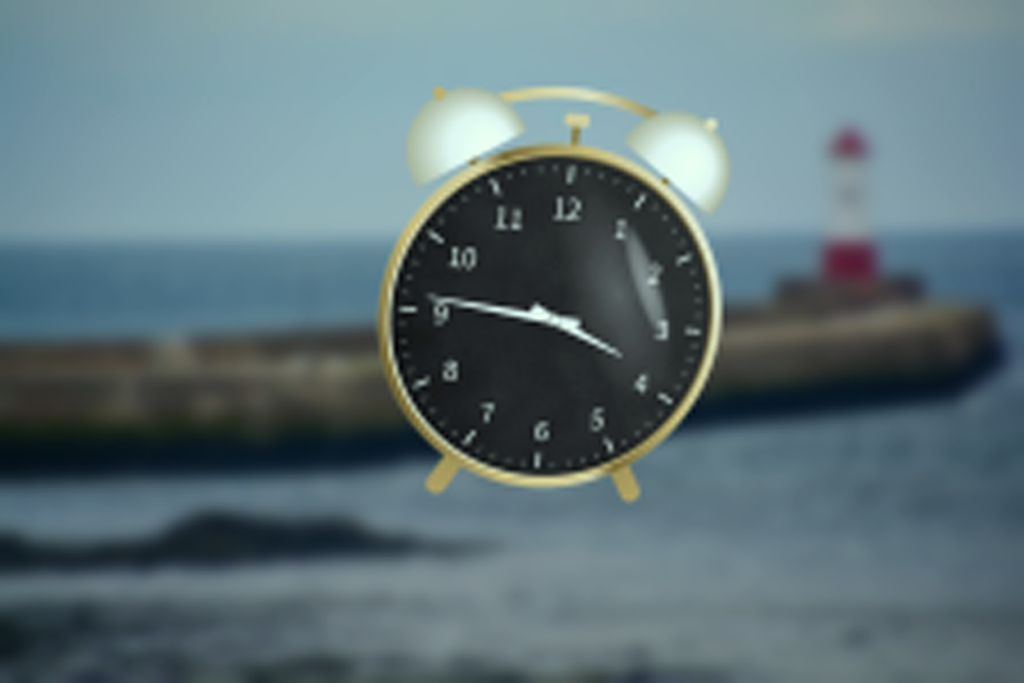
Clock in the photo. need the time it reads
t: 3:46
